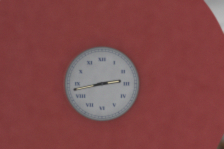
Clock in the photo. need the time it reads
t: 2:43
